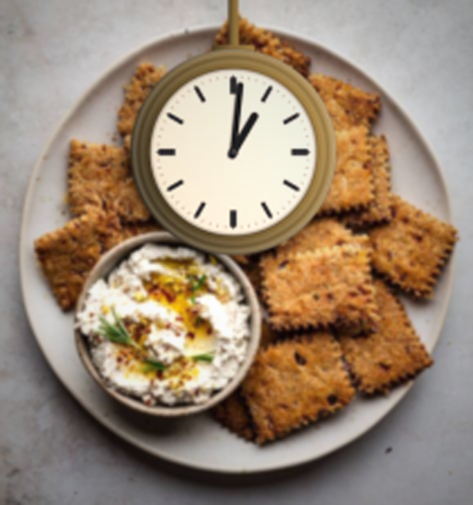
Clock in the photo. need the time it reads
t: 1:01
